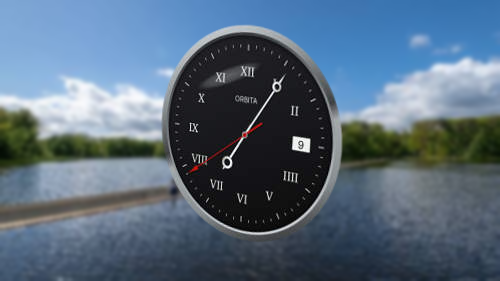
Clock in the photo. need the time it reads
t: 7:05:39
